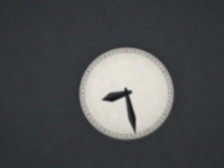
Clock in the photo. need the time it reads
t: 8:28
